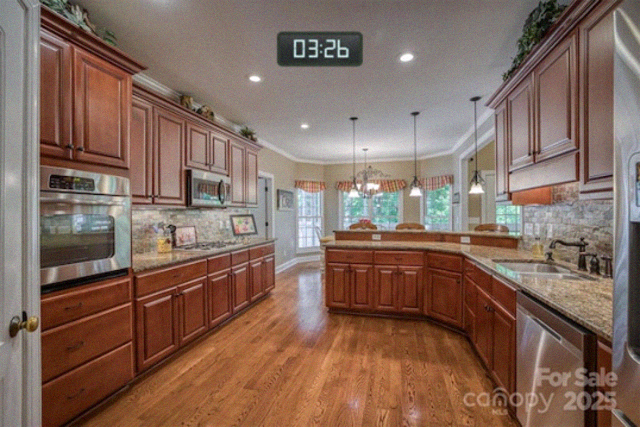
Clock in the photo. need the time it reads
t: 3:26
